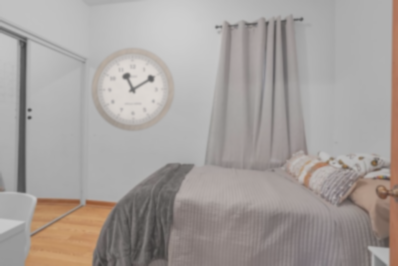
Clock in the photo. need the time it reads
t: 11:10
